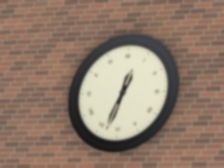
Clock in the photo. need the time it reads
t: 12:33
